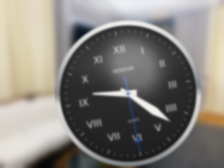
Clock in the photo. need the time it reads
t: 9:22:30
